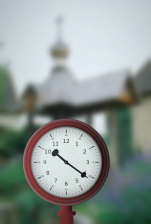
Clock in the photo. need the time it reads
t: 10:21
